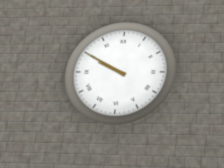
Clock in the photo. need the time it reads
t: 9:50
